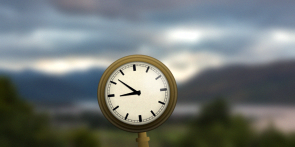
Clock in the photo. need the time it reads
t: 8:52
